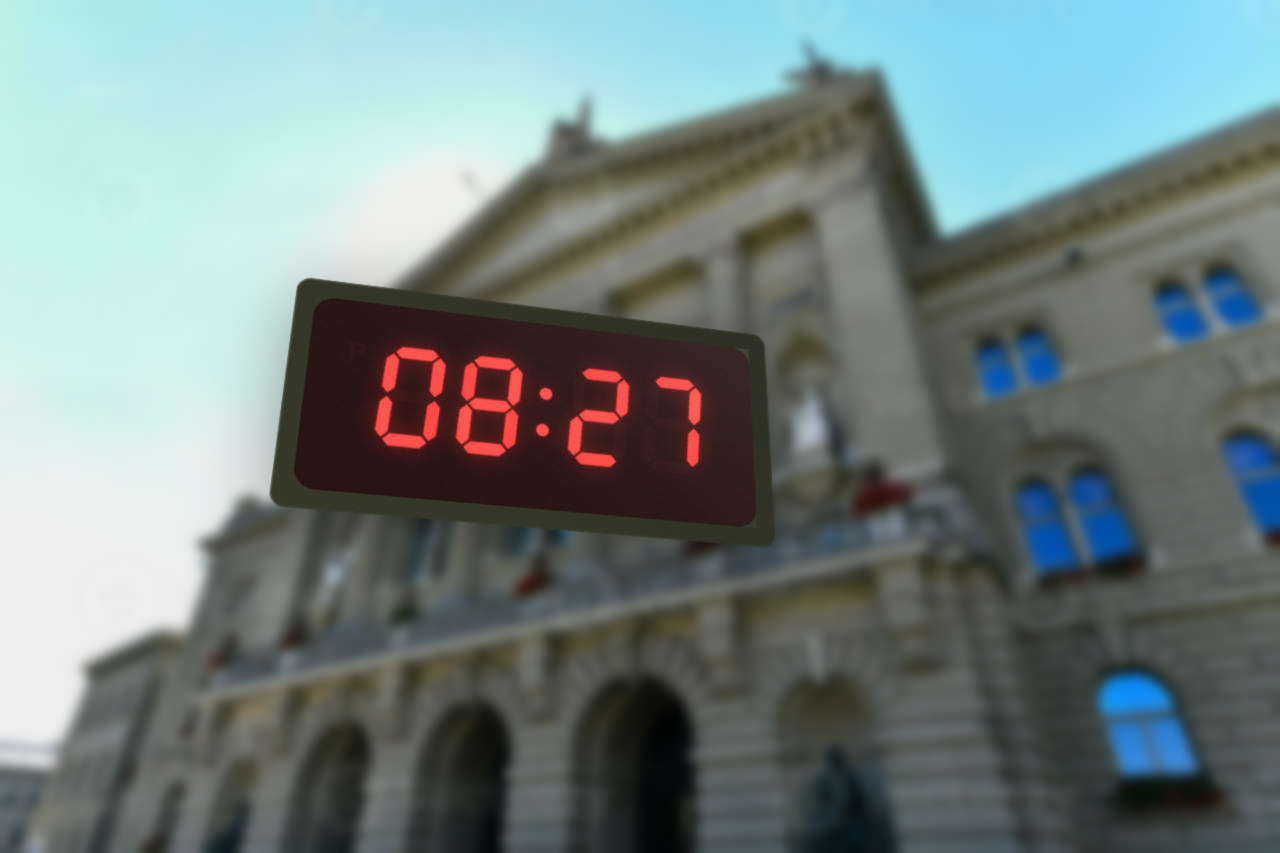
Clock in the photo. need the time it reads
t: 8:27
